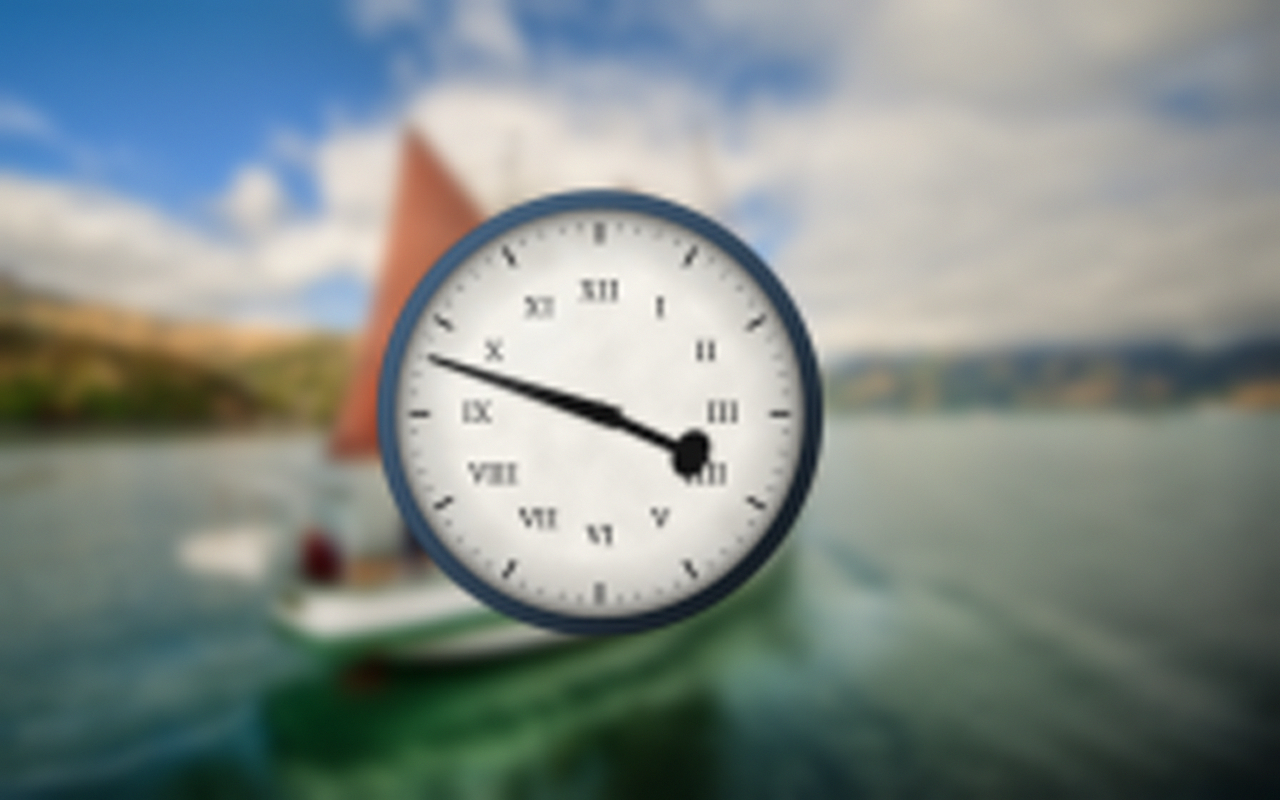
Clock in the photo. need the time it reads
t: 3:48
